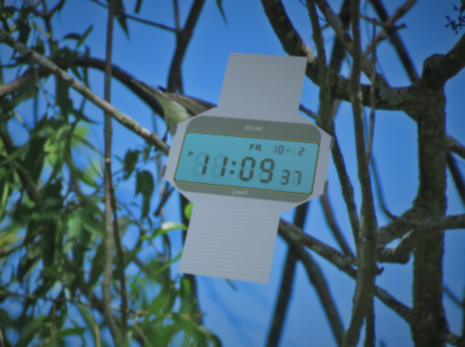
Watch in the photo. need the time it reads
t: 11:09:37
